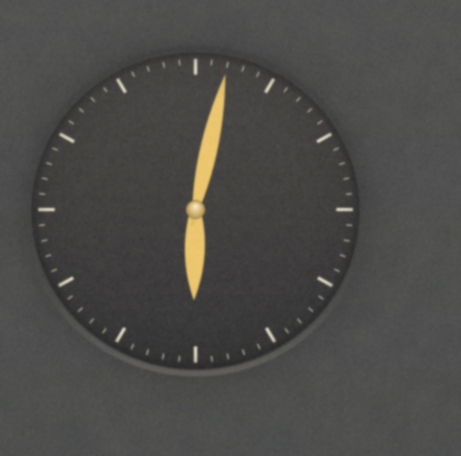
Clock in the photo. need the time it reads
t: 6:02
